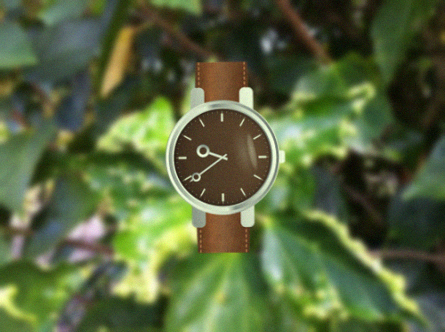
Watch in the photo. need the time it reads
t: 9:39
